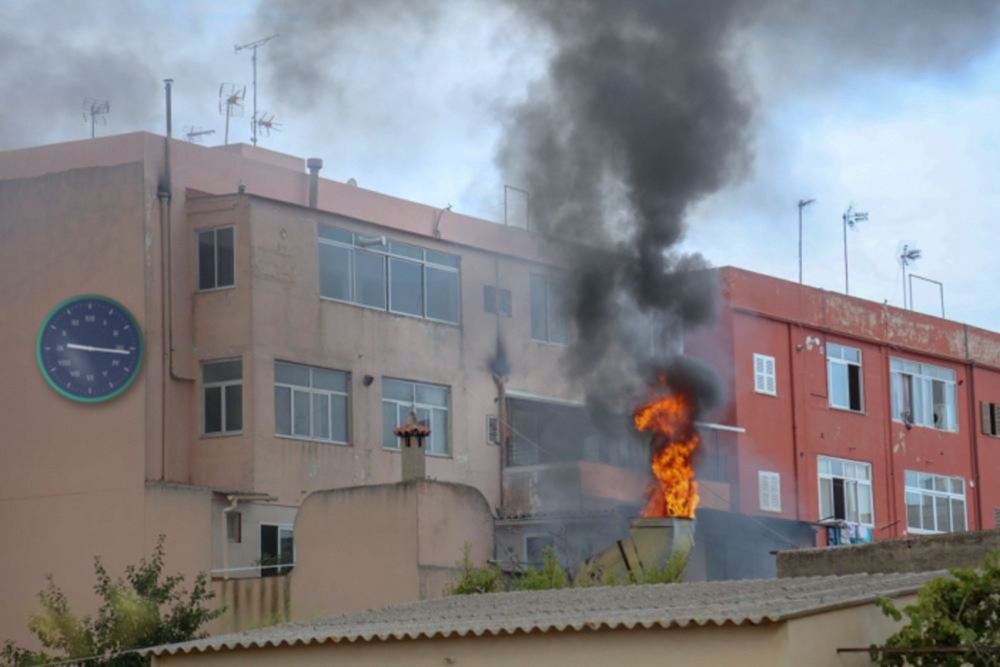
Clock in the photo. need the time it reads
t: 9:16
